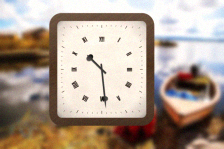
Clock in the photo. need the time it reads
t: 10:29
